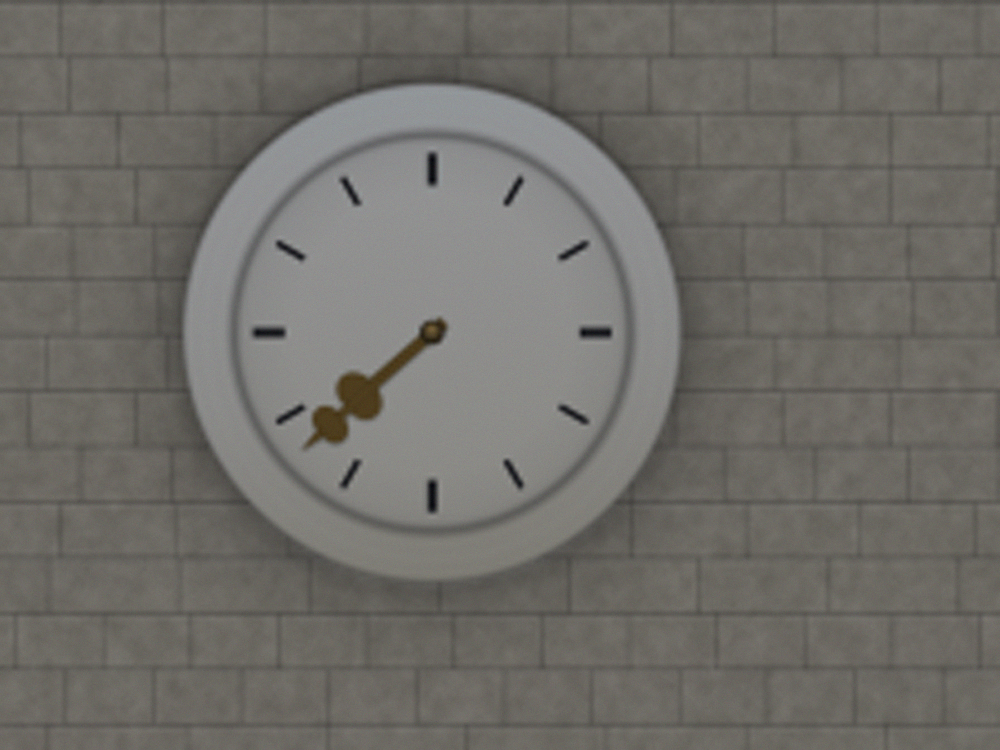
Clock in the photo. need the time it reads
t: 7:38
